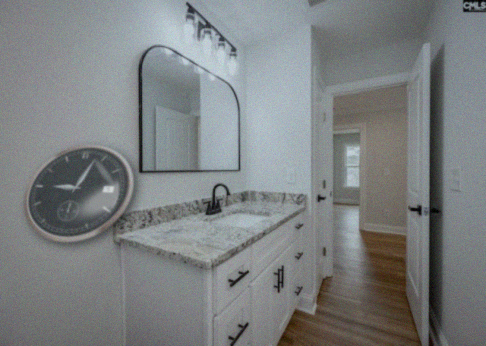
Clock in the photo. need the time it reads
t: 9:03
